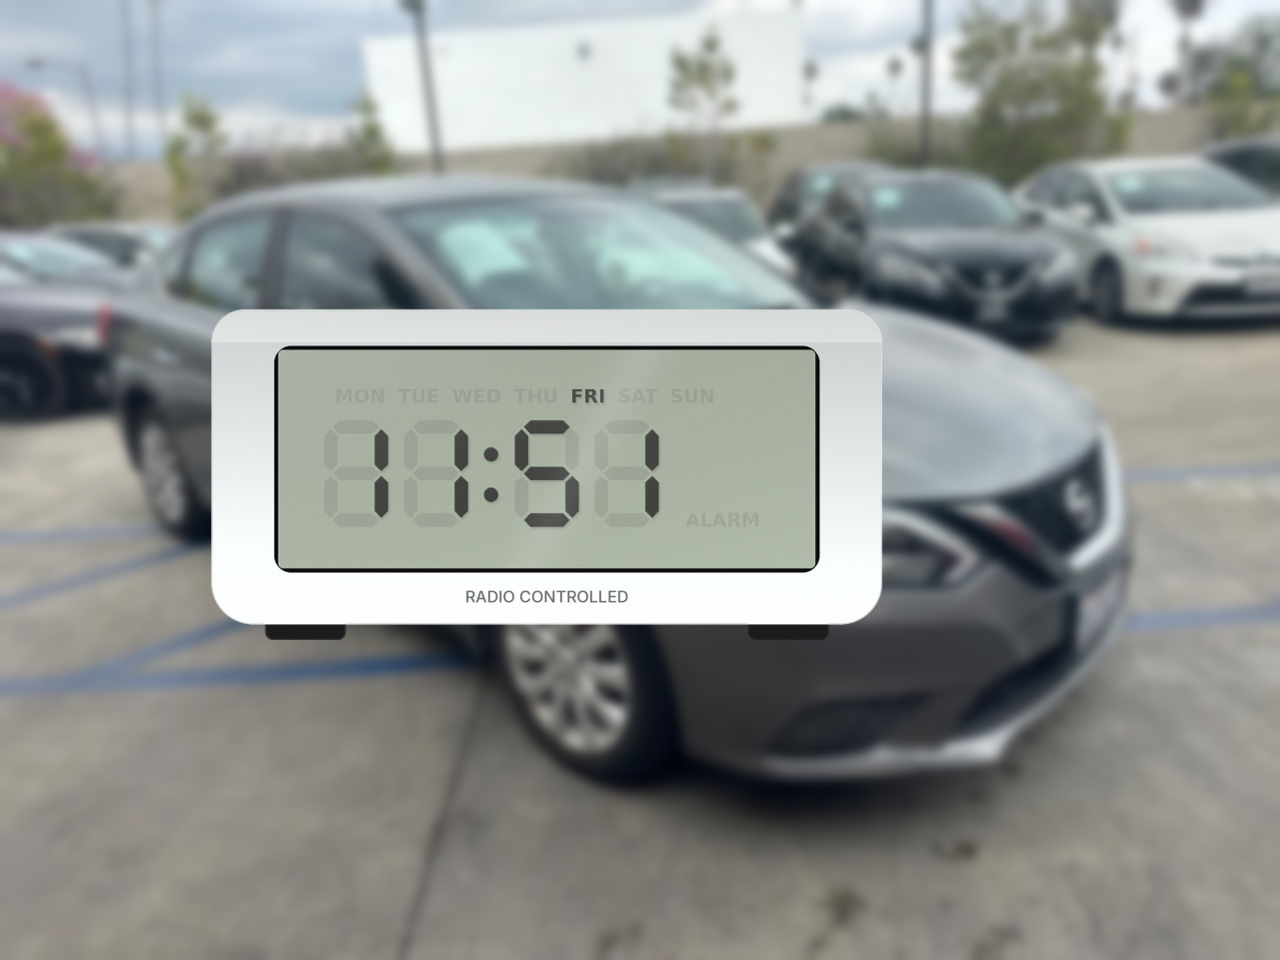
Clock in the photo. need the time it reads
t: 11:51
